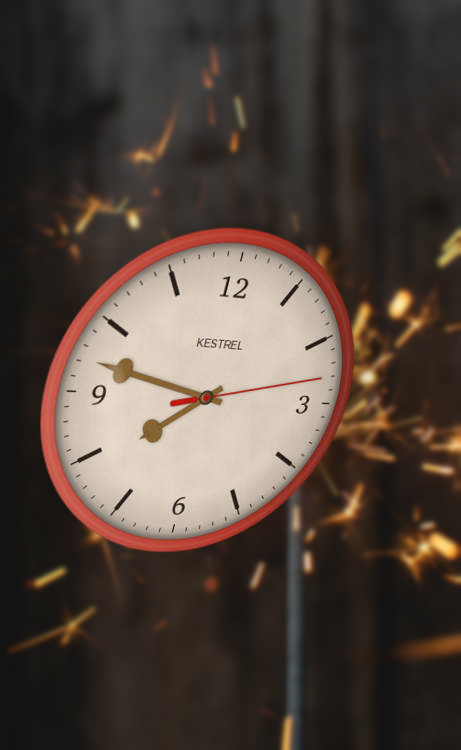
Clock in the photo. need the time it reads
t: 7:47:13
